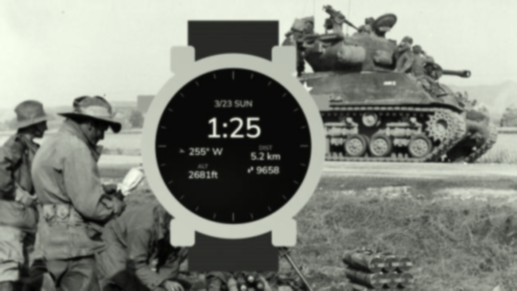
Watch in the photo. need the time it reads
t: 1:25
